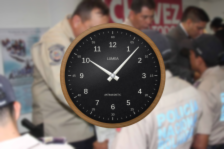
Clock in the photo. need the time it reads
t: 10:07
